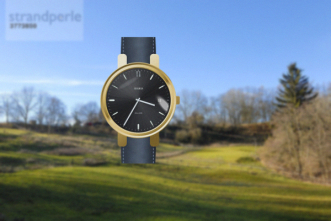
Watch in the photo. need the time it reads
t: 3:35
